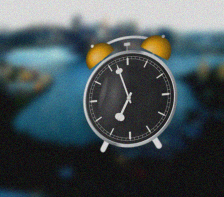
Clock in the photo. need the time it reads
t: 6:57
